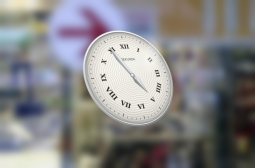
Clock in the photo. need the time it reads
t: 4:55
